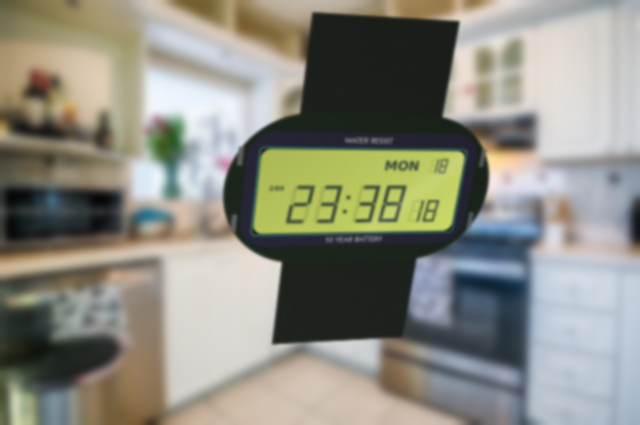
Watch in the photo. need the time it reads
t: 23:38:18
